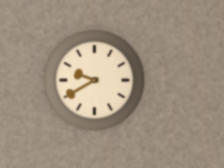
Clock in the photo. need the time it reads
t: 9:40
